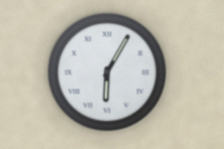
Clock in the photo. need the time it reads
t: 6:05
